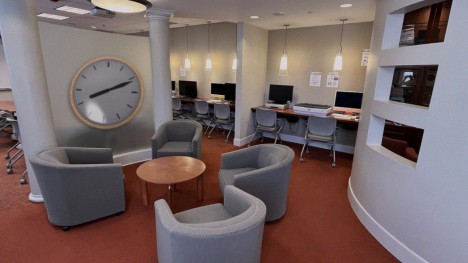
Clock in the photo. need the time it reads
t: 8:11
